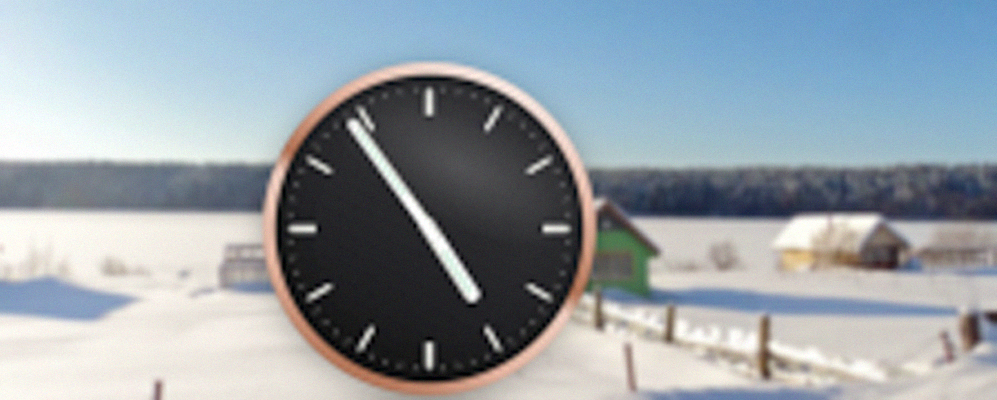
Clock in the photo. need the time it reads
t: 4:54
